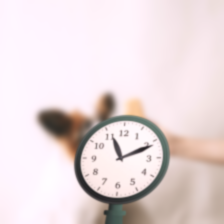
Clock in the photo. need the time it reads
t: 11:11
